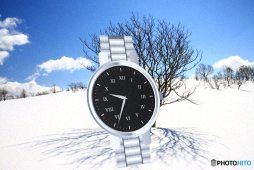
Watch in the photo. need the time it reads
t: 9:34
